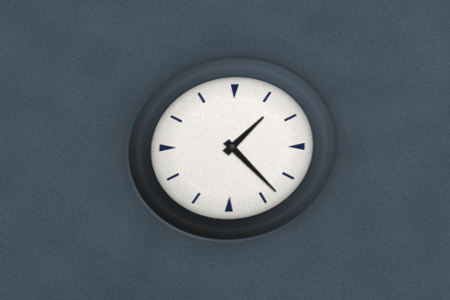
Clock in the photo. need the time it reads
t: 1:23
